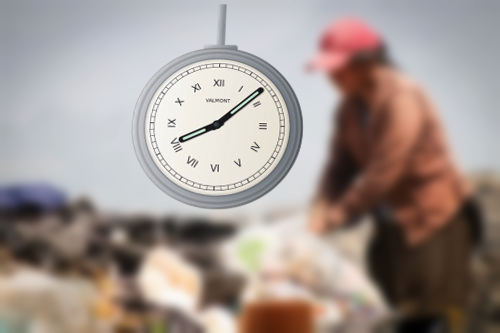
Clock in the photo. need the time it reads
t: 8:08
